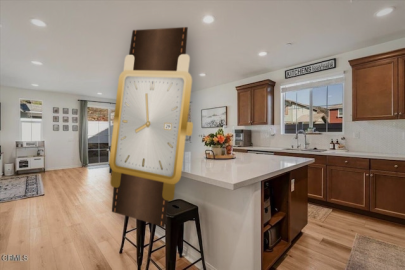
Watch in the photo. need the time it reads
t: 7:58
